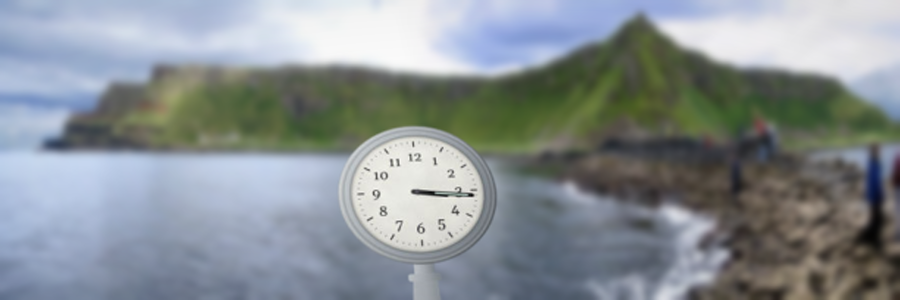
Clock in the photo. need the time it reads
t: 3:16
